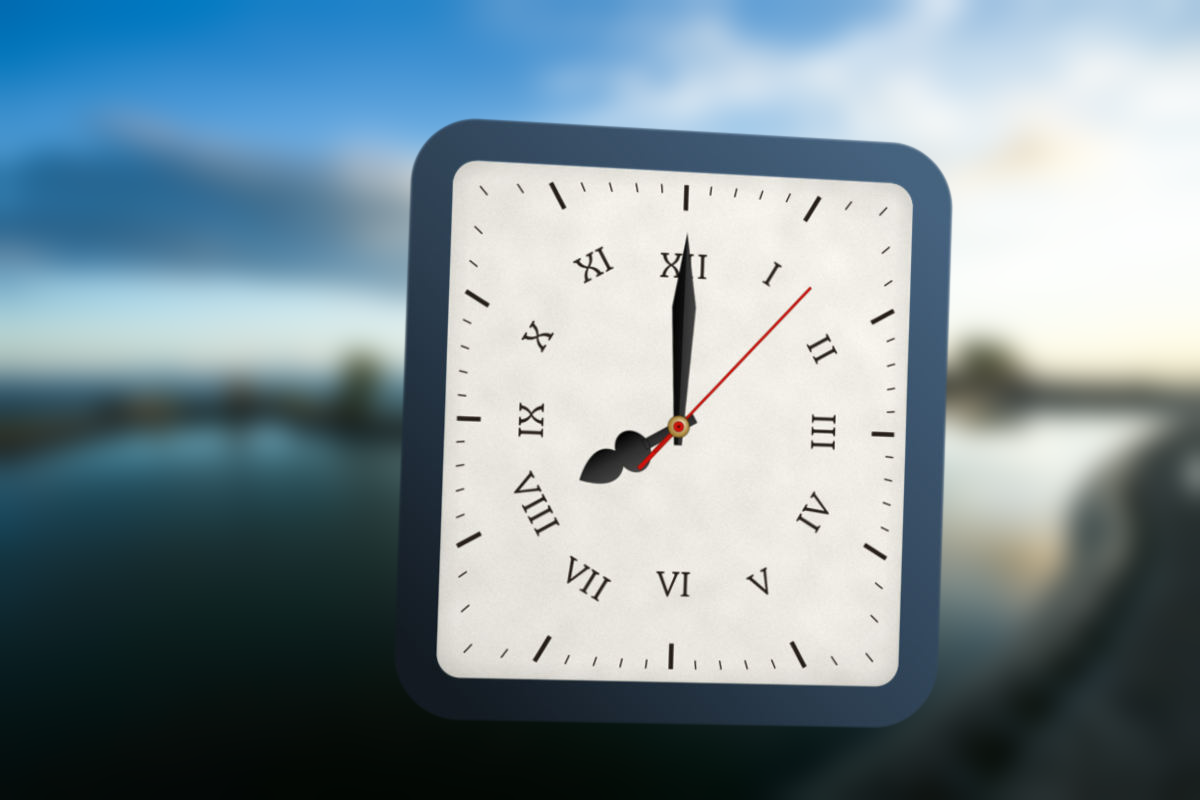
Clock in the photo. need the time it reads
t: 8:00:07
